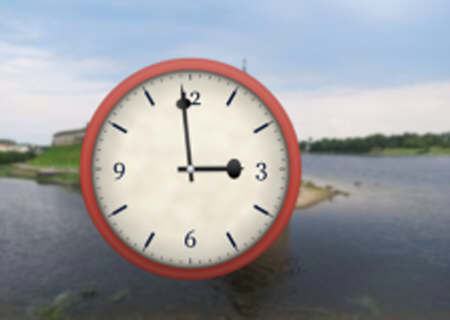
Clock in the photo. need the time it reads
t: 2:59
